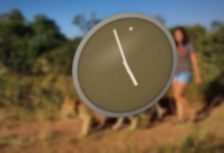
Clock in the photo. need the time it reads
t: 4:56
